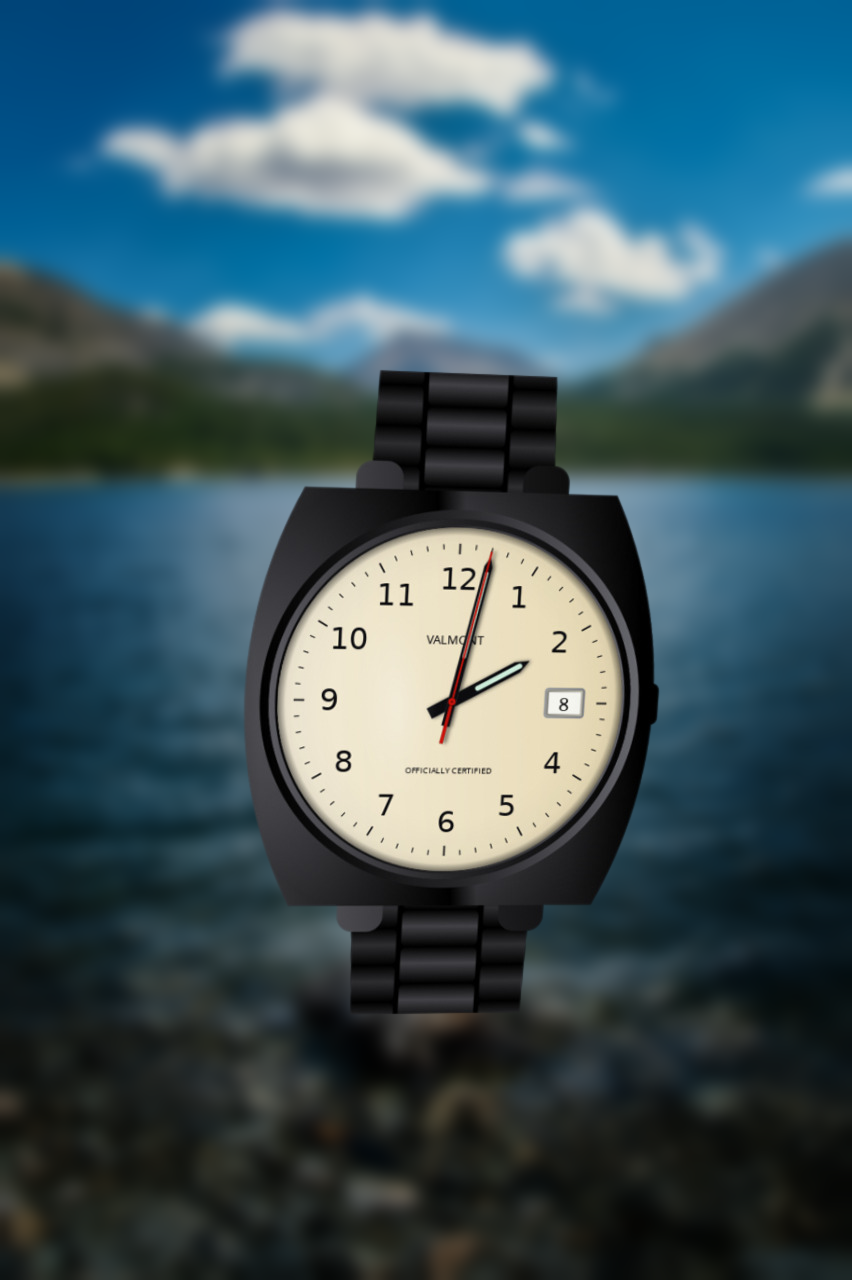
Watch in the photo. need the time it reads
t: 2:02:02
